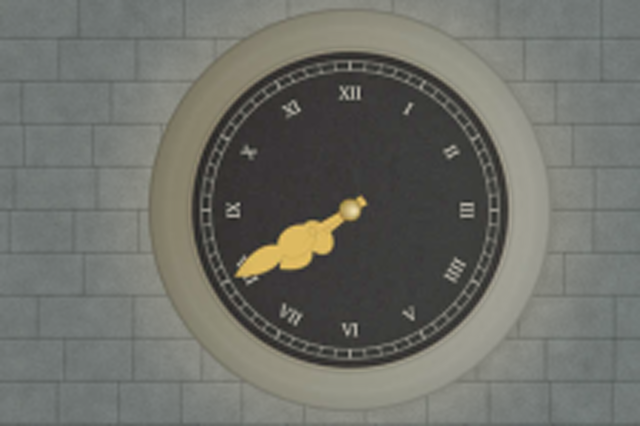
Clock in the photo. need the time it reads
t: 7:40
